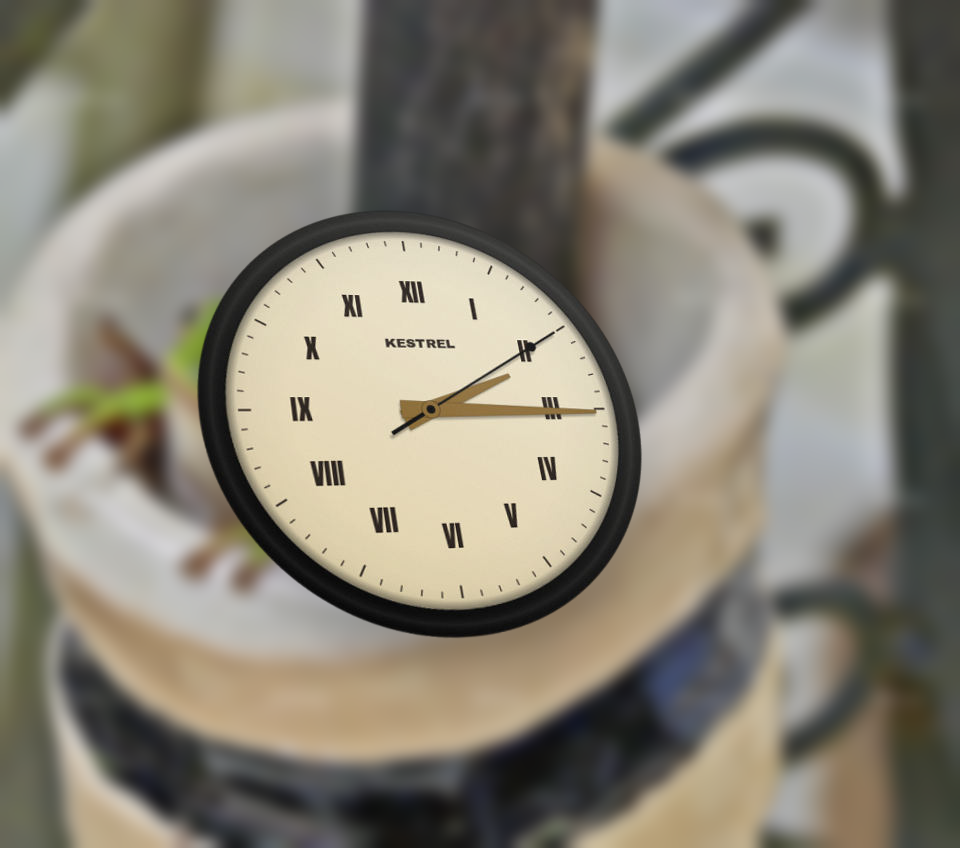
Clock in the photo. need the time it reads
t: 2:15:10
